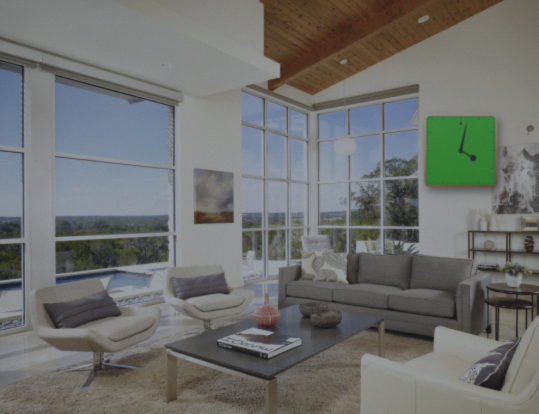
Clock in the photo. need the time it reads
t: 4:02
